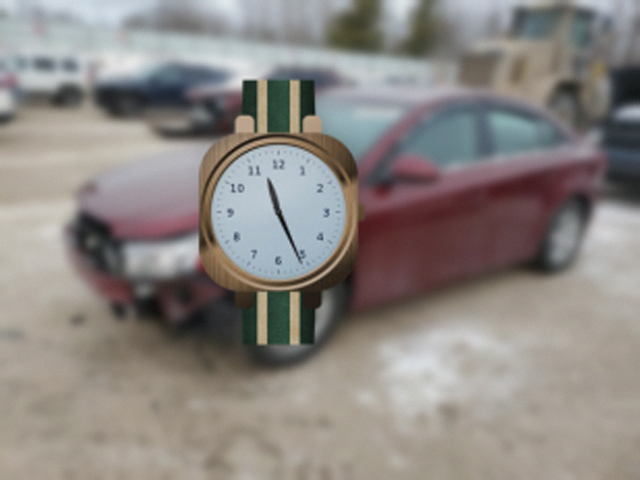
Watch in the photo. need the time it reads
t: 11:26
